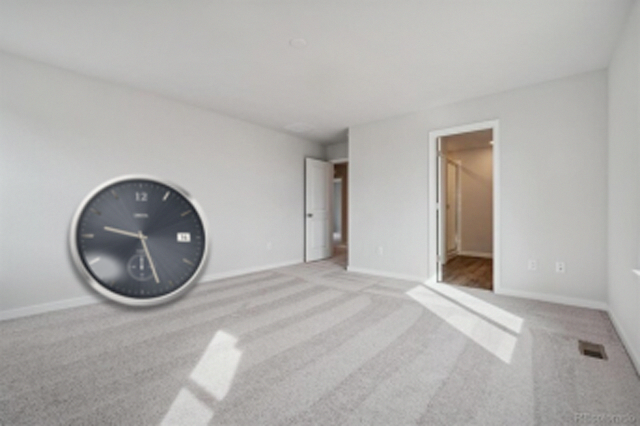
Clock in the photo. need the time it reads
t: 9:27
